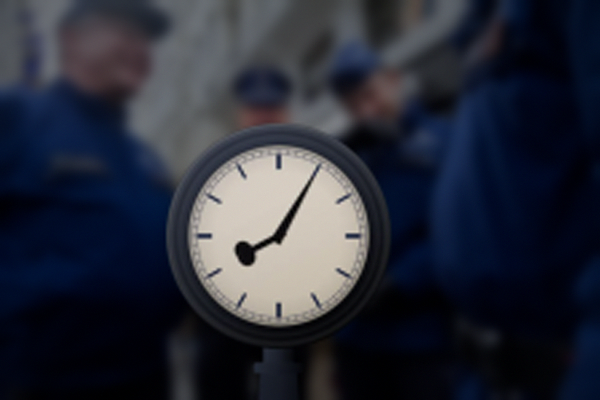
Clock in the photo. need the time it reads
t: 8:05
